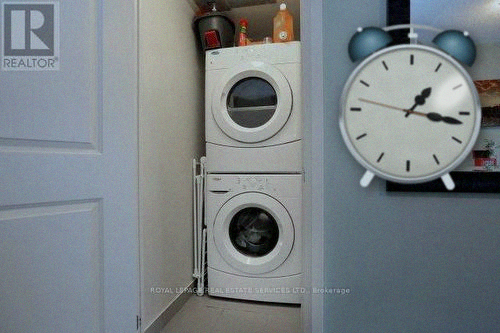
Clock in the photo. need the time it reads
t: 1:16:47
